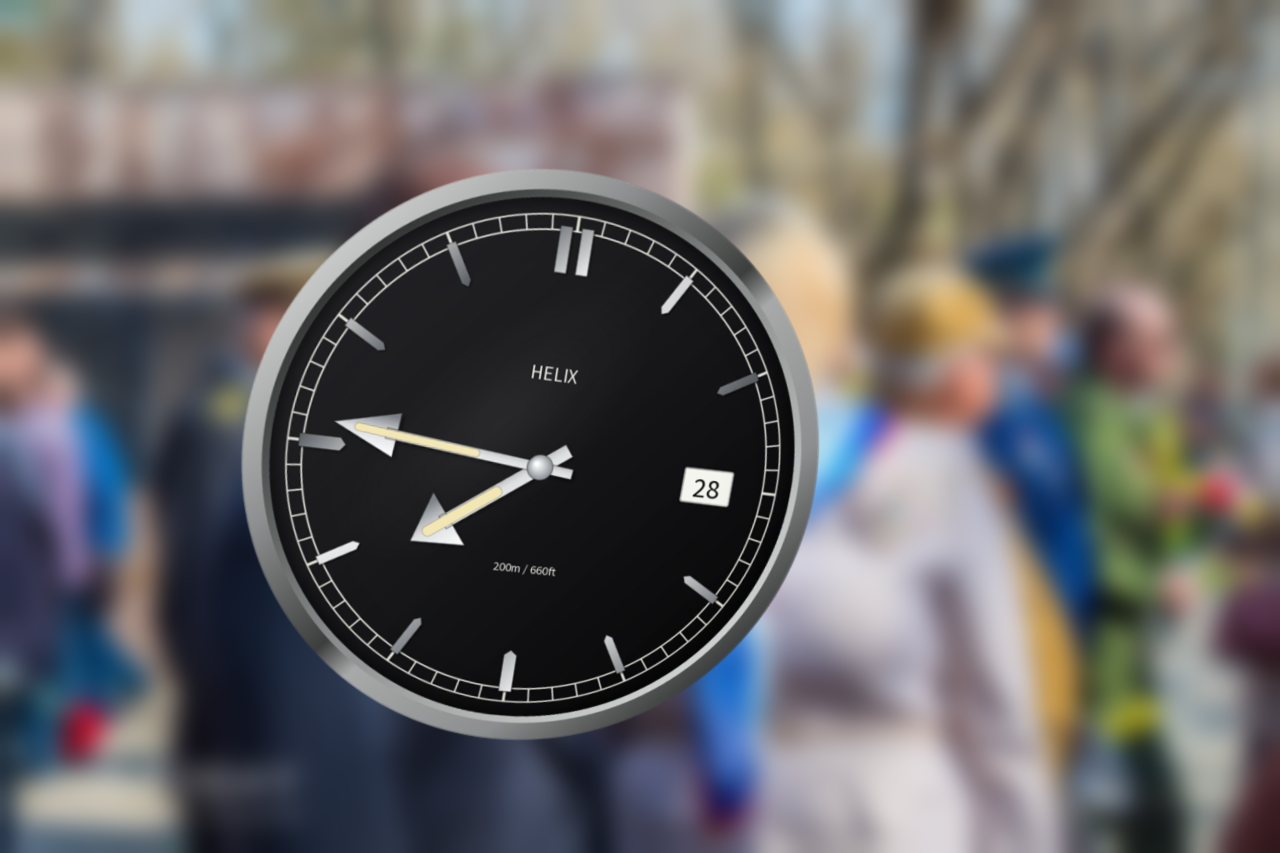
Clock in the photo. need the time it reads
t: 7:46
